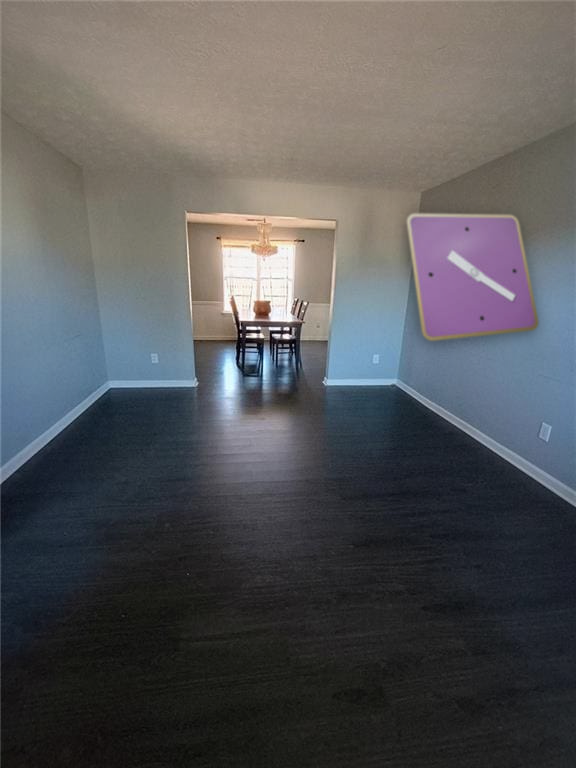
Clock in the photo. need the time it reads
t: 10:21
